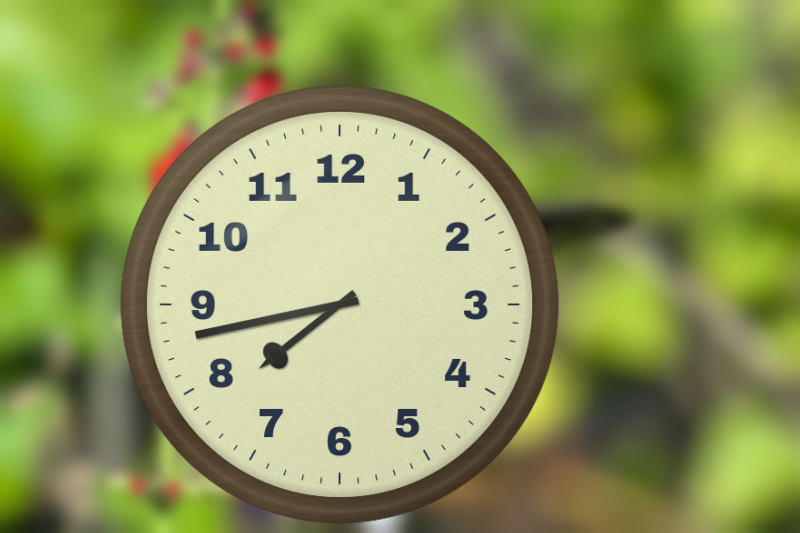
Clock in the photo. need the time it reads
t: 7:43
